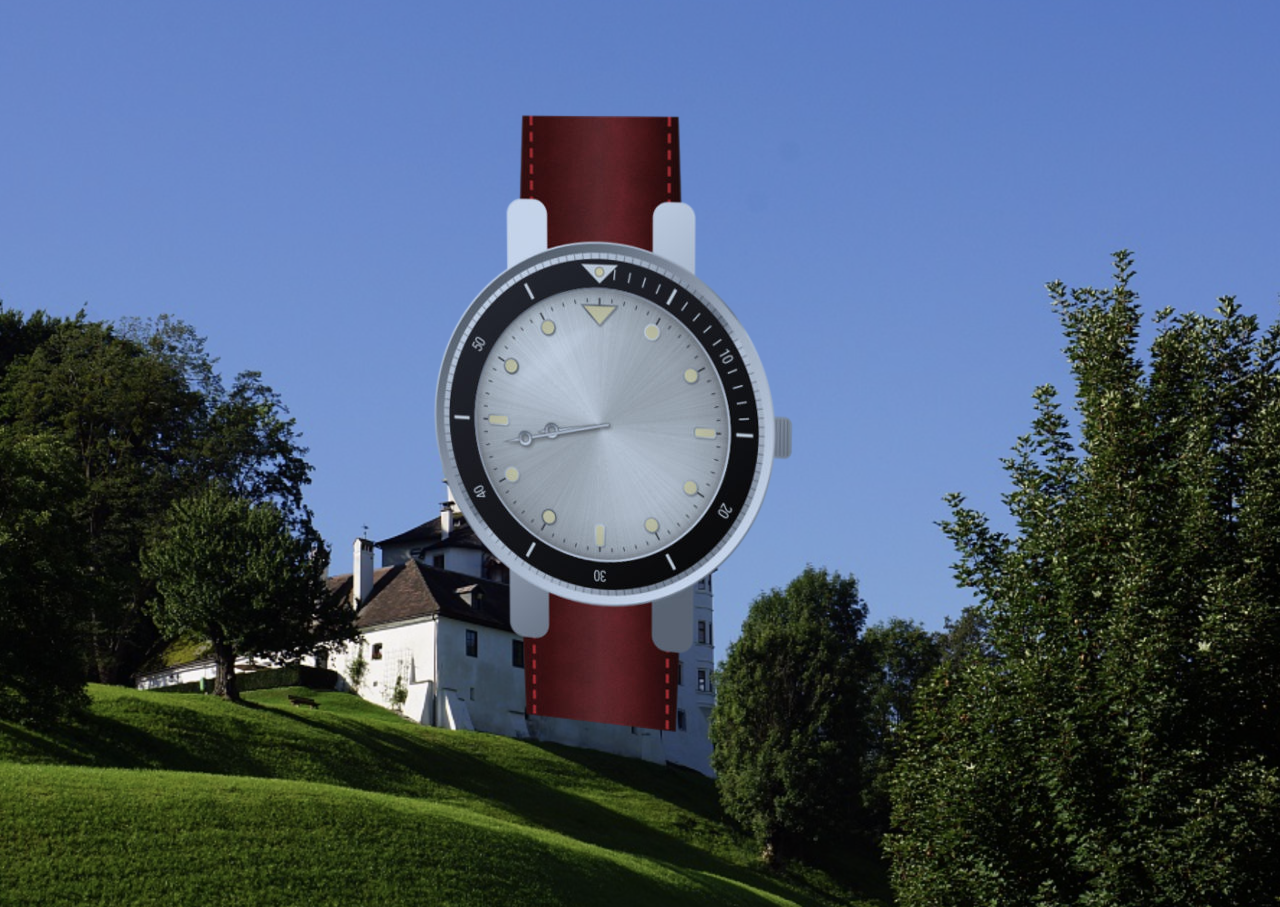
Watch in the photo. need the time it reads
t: 8:43
